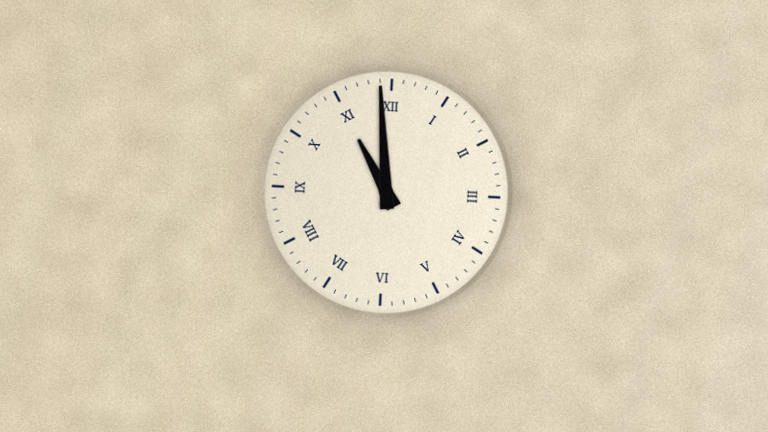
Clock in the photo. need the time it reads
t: 10:59
